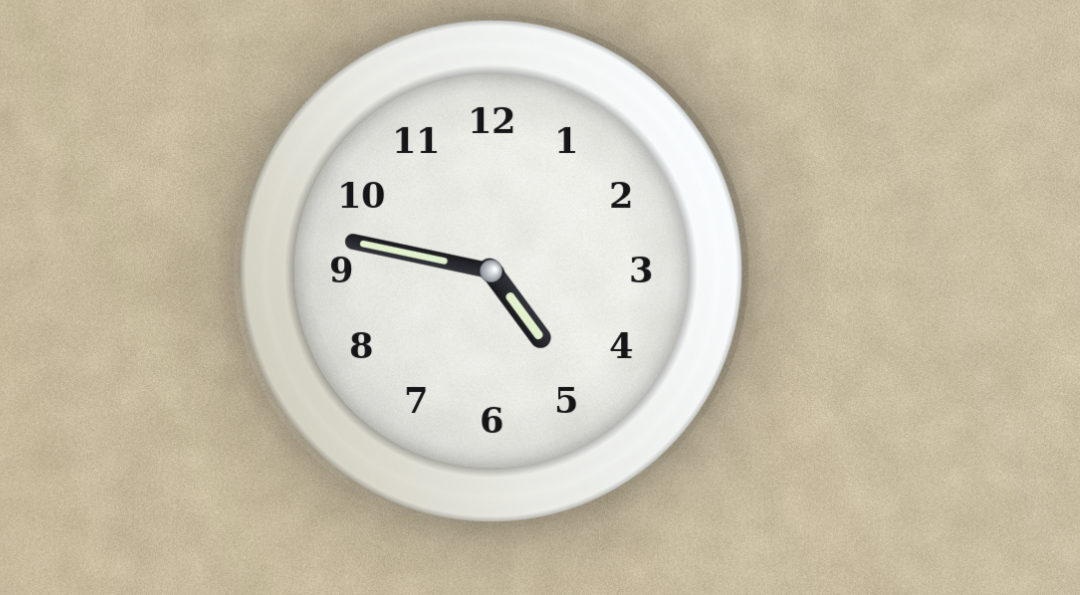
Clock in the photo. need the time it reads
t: 4:47
